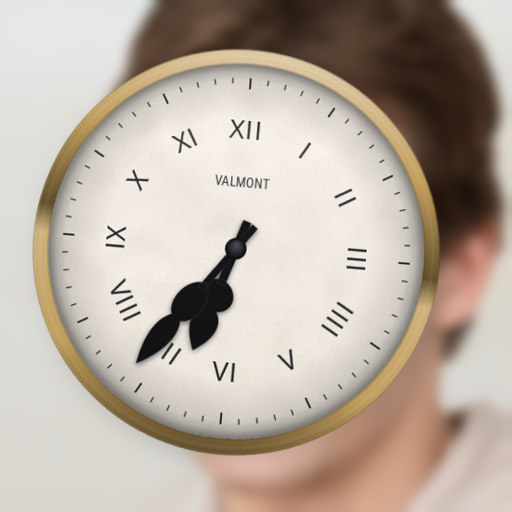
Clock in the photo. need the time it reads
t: 6:36
